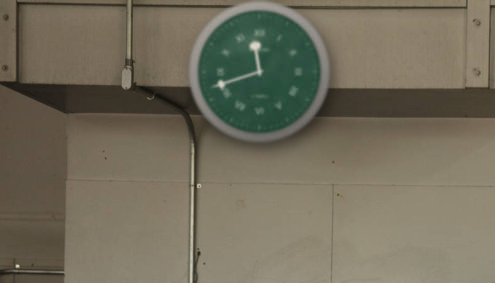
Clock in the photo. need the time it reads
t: 11:42
